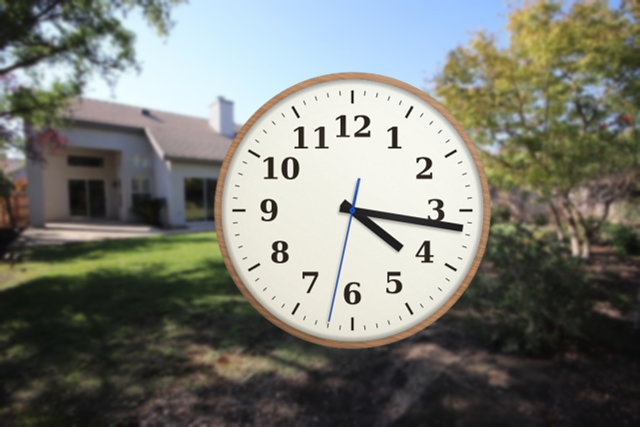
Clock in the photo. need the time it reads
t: 4:16:32
